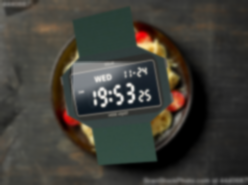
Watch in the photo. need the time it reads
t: 19:53
